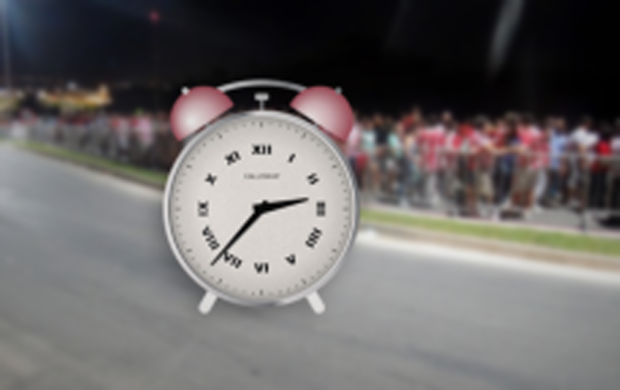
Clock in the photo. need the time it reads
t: 2:37
